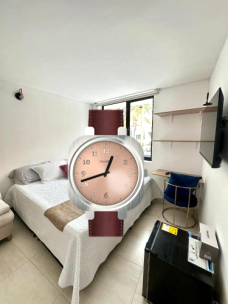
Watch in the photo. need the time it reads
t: 12:42
